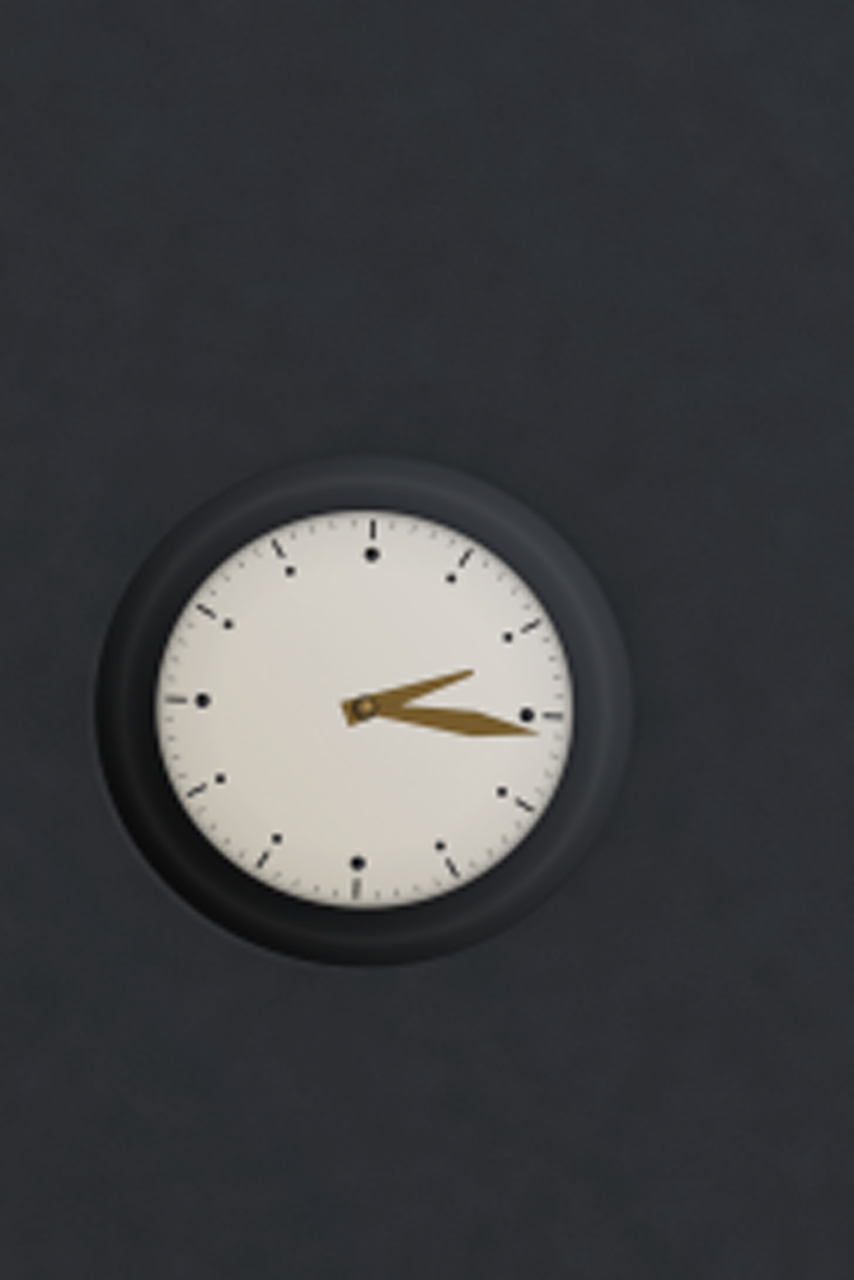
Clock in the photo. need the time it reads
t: 2:16
